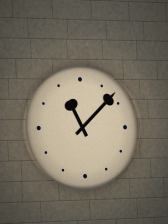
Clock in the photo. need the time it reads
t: 11:08
